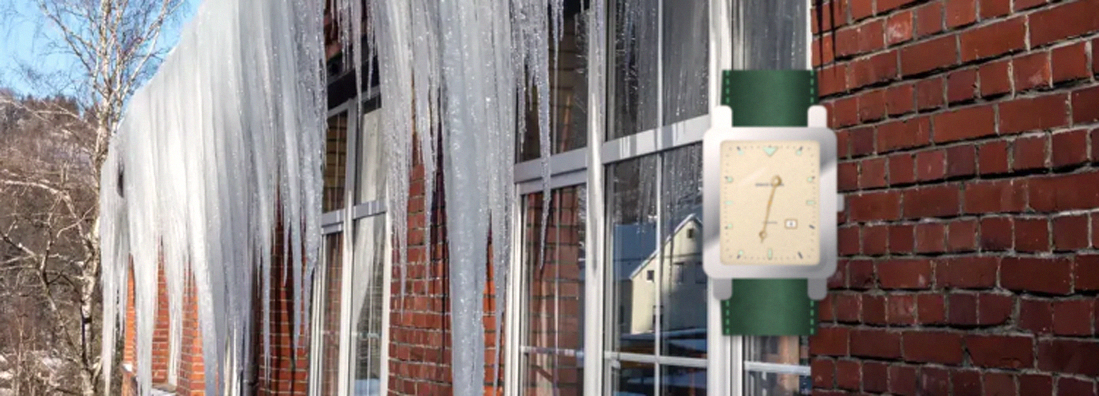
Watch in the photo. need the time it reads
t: 12:32
